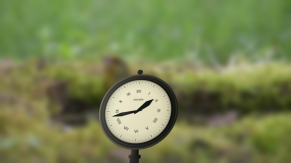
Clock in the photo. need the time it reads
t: 1:43
